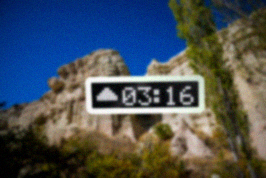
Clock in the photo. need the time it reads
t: 3:16
